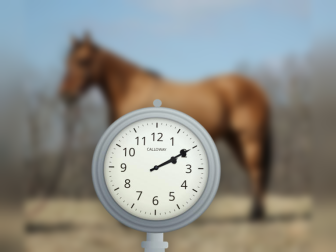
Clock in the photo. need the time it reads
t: 2:10
